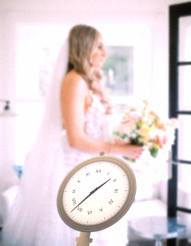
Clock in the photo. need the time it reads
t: 1:37
